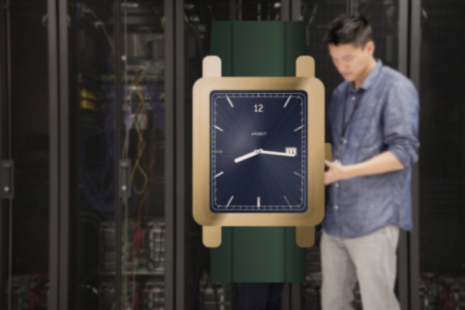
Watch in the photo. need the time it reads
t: 8:16
